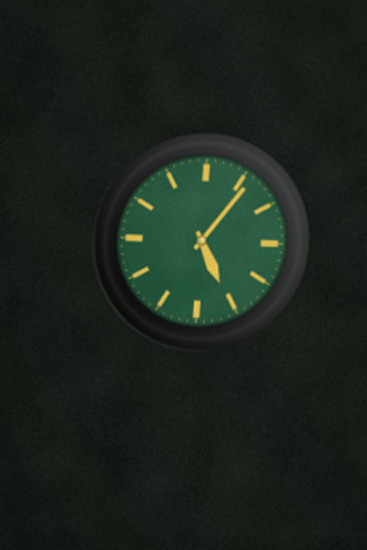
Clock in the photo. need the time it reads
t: 5:06
